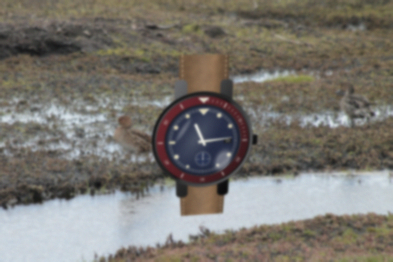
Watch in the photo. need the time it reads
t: 11:14
